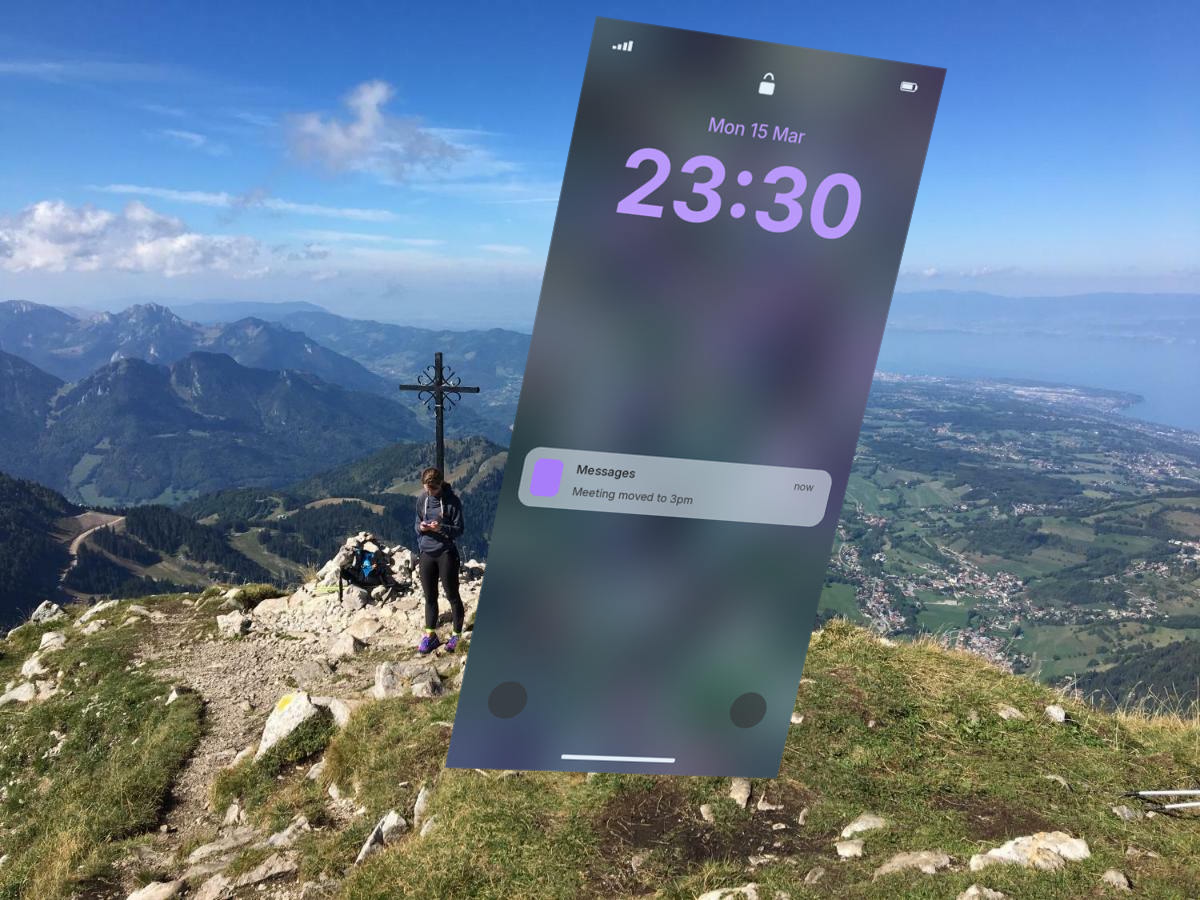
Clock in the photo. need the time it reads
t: 23:30
